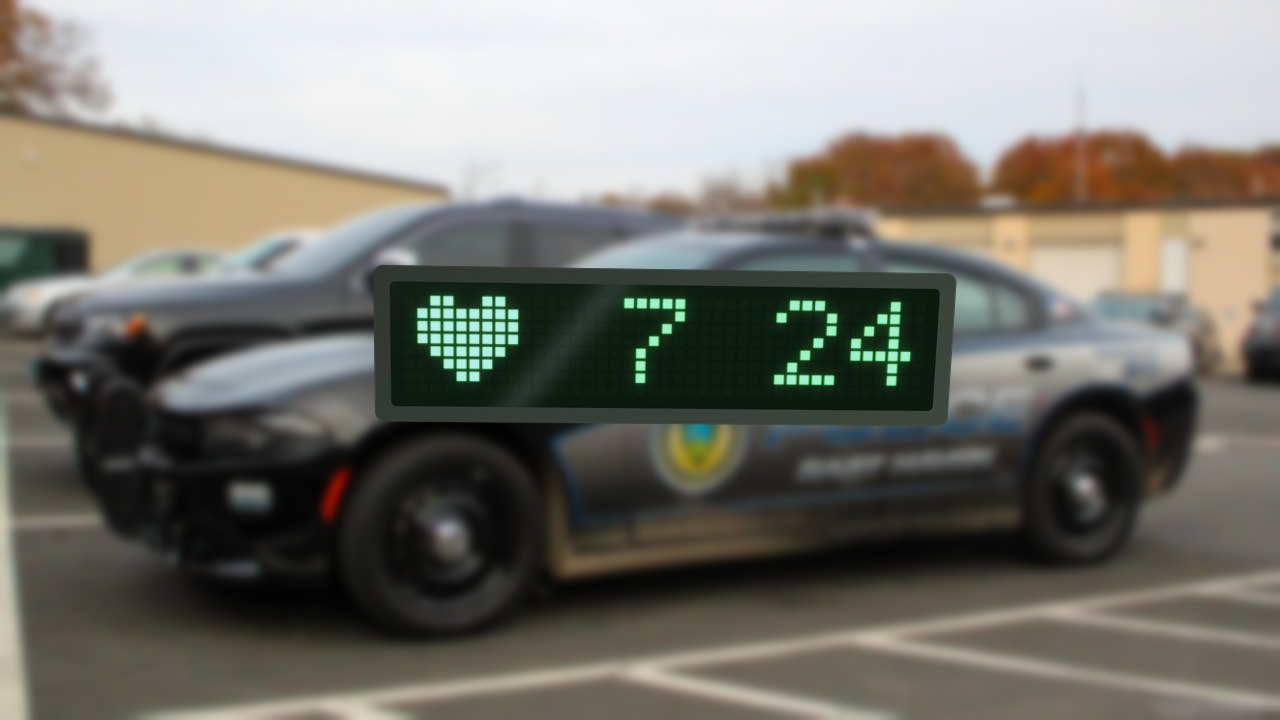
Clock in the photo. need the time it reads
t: 7:24
